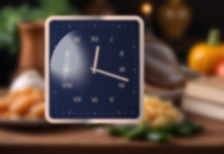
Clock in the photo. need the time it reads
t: 12:18
